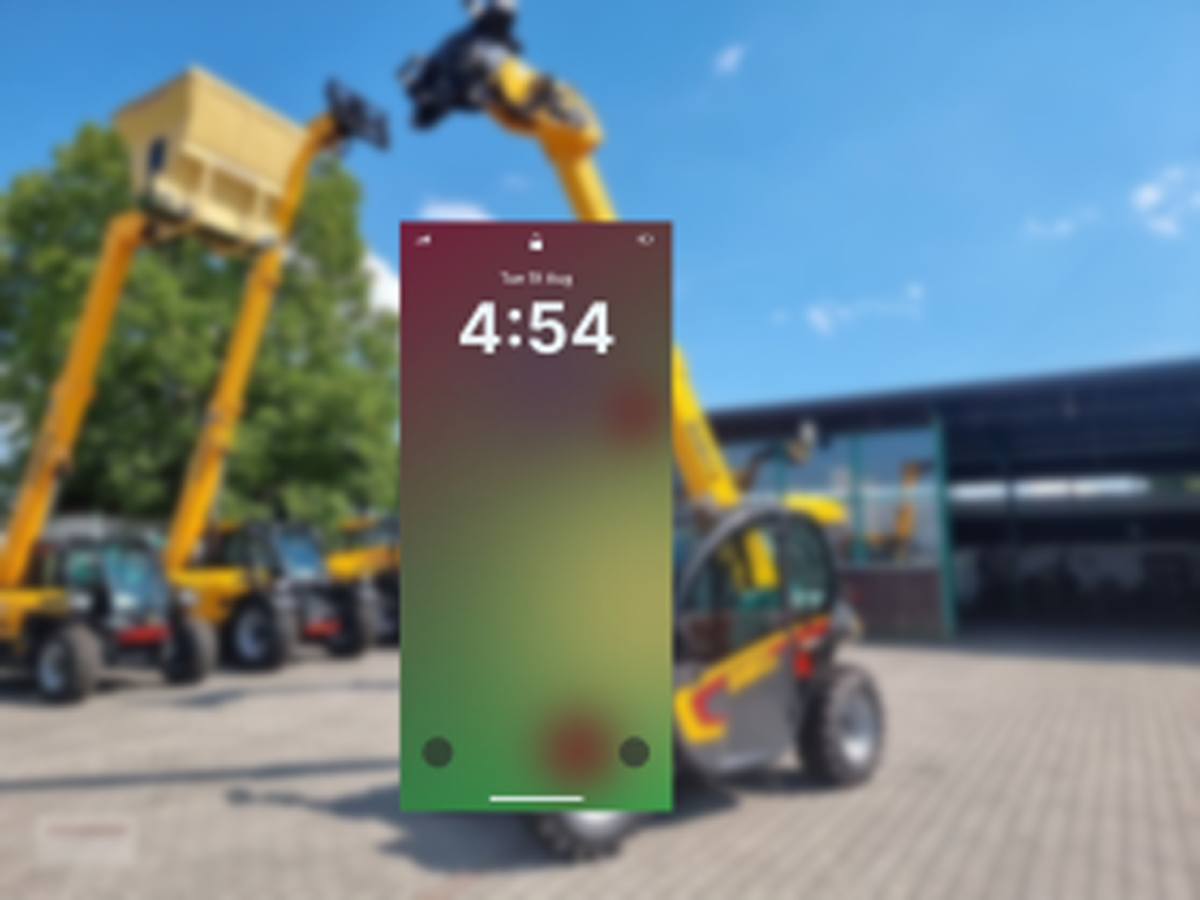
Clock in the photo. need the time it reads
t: 4:54
